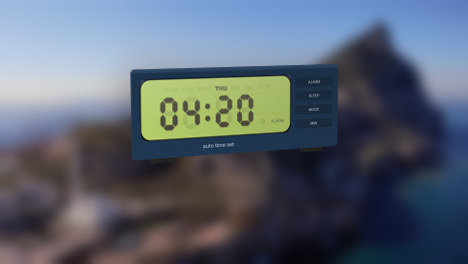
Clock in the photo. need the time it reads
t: 4:20
